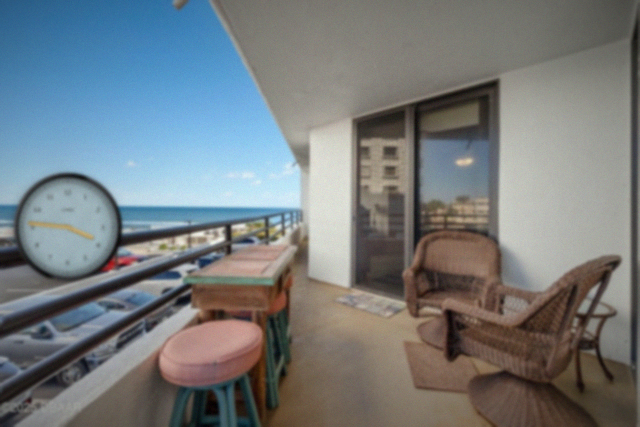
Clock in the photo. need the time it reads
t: 3:46
